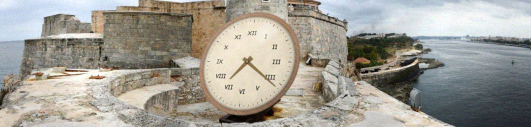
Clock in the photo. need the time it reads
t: 7:21
